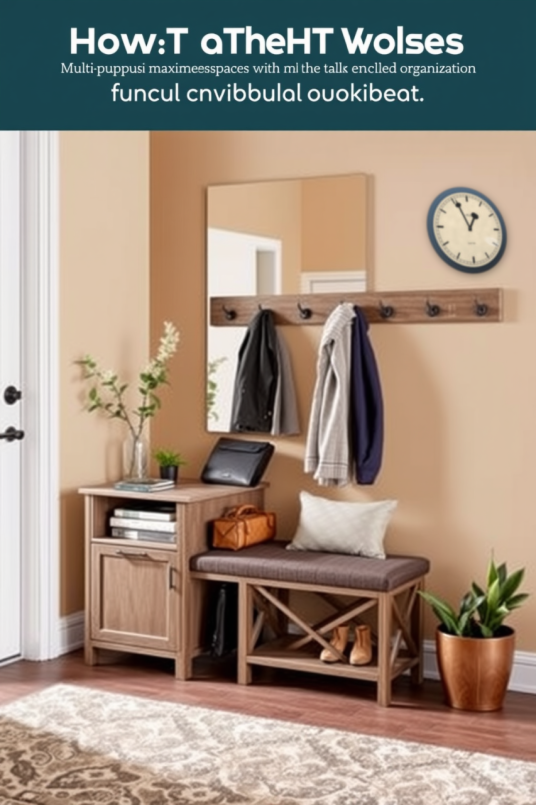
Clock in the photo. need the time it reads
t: 12:56
